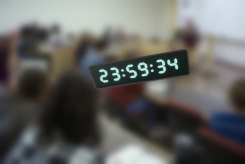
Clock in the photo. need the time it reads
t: 23:59:34
